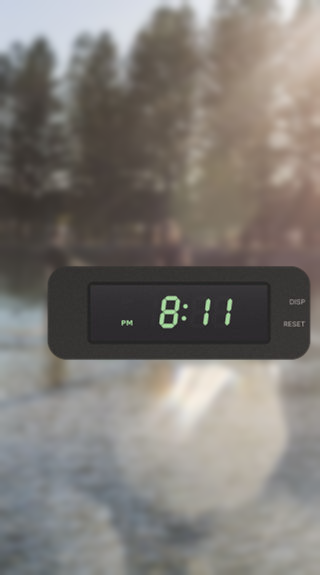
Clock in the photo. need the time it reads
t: 8:11
